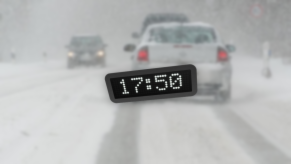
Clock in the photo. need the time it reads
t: 17:50
